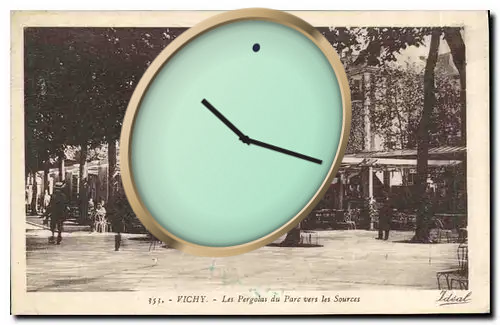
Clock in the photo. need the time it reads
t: 10:18
